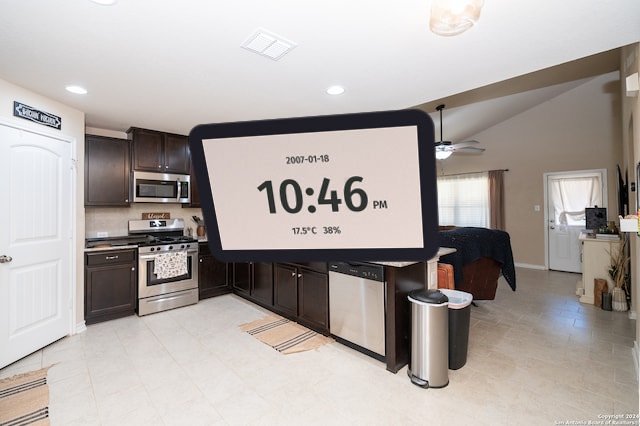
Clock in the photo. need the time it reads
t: 10:46
